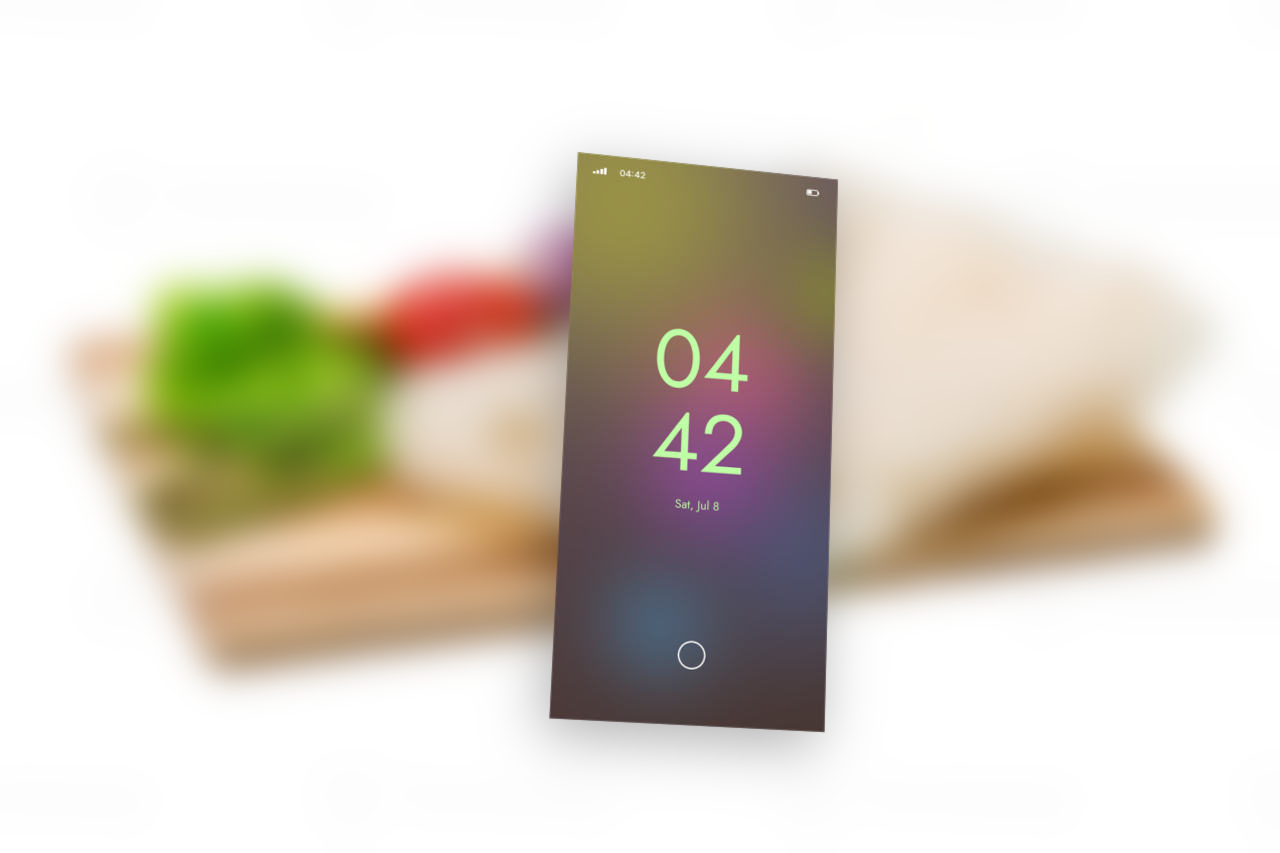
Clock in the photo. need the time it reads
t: 4:42
